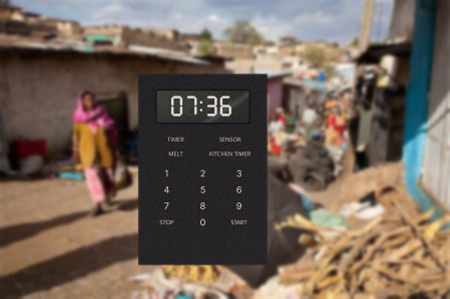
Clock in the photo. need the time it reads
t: 7:36
